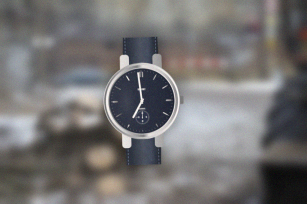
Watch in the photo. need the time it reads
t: 6:59
